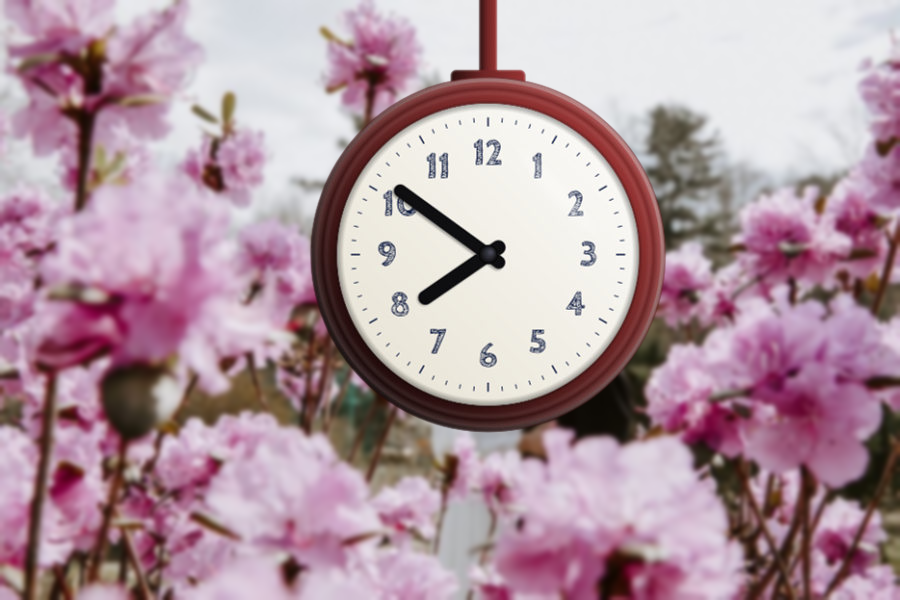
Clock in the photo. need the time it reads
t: 7:51
